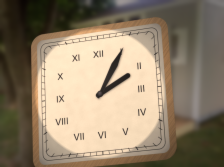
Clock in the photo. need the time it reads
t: 2:05
